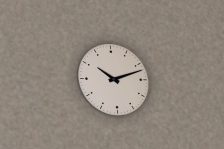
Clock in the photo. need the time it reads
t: 10:12
